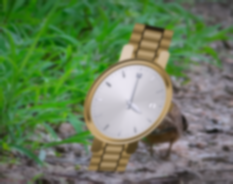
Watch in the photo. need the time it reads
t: 4:00
